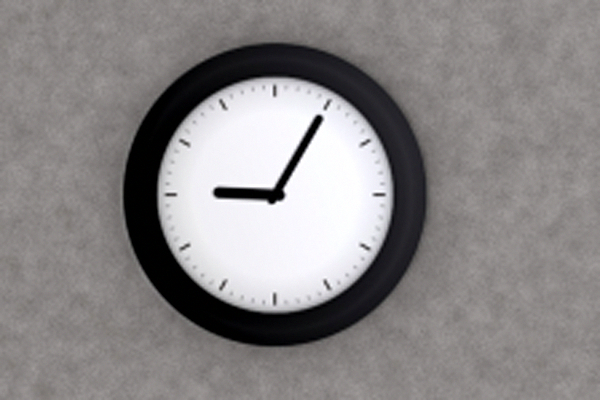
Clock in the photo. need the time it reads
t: 9:05
